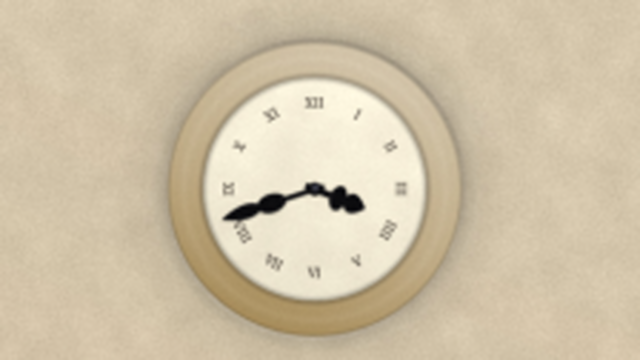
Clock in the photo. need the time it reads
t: 3:42
